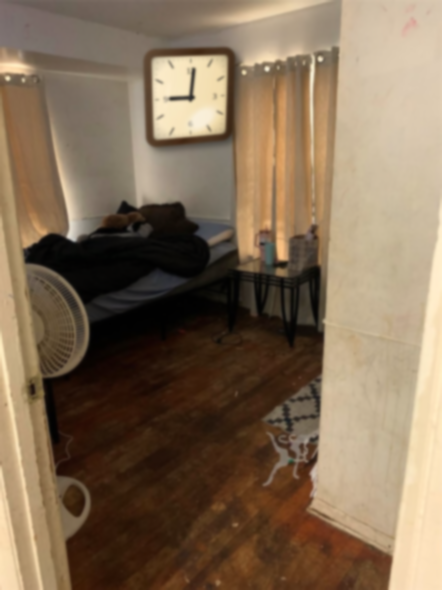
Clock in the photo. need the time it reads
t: 9:01
